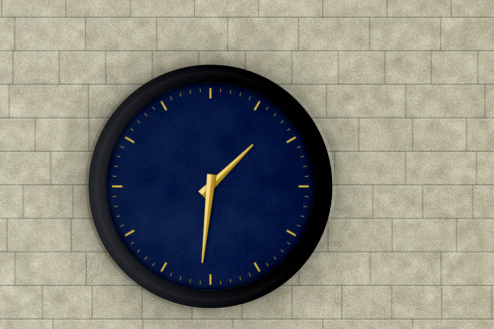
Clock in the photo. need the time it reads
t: 1:31
